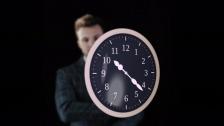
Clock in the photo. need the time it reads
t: 10:22
